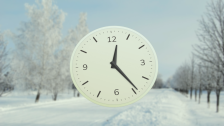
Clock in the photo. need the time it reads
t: 12:24
